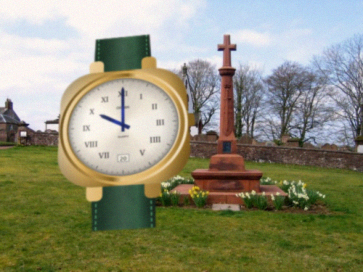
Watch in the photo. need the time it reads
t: 10:00
